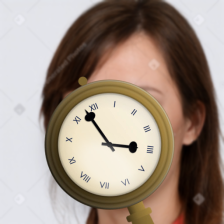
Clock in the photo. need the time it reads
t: 3:58
